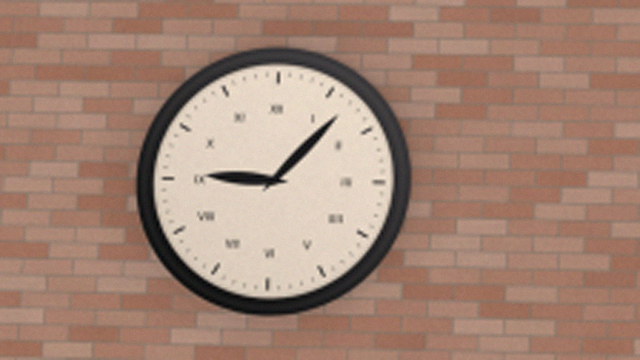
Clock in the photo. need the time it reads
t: 9:07
